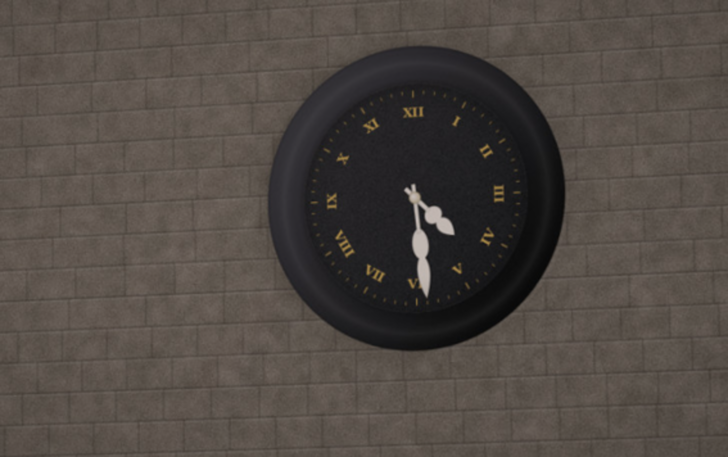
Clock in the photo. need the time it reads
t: 4:29
